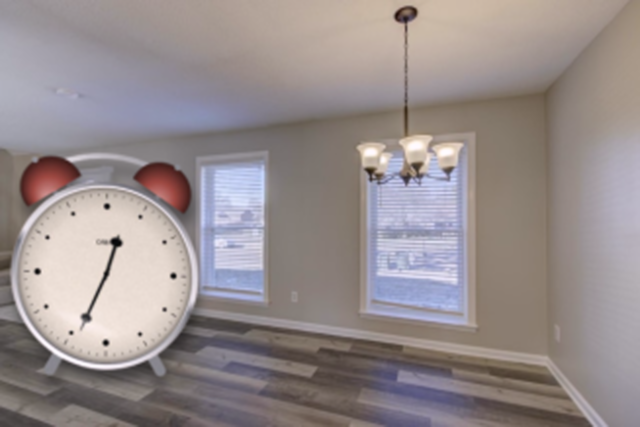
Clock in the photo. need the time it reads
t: 12:34
